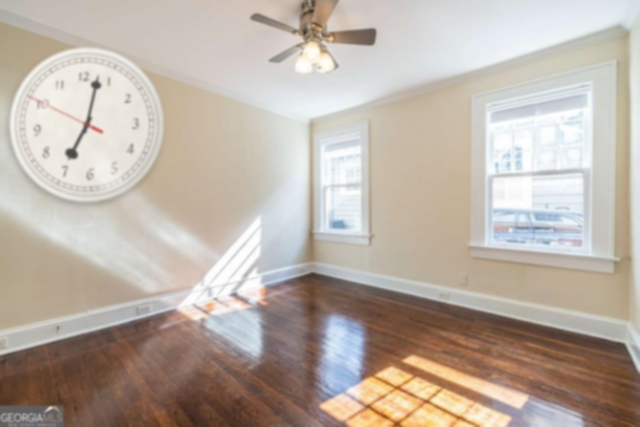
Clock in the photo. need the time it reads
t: 7:02:50
